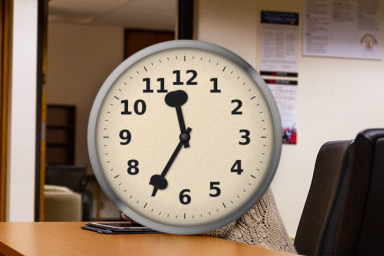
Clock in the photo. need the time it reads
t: 11:35
